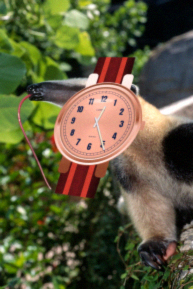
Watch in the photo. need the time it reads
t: 12:25
